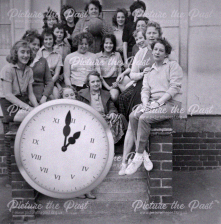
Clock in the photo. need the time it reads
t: 12:59
